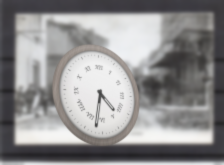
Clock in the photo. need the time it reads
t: 4:32
